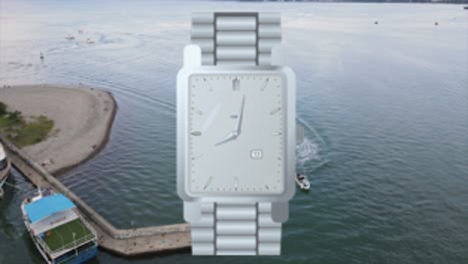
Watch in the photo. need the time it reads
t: 8:02
